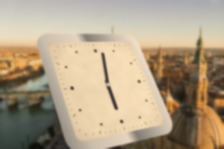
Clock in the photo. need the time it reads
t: 6:02
